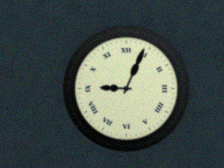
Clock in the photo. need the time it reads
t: 9:04
